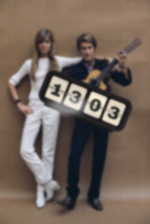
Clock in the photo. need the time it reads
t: 13:03
